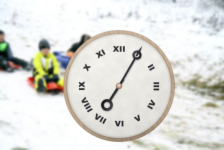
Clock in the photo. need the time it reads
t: 7:05
